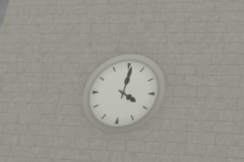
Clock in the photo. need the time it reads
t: 4:01
